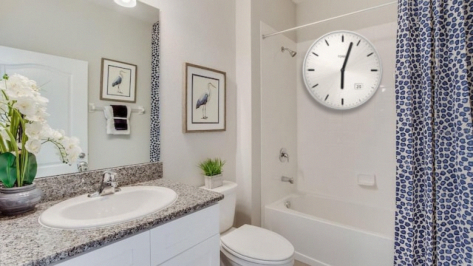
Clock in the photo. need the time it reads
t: 6:03
